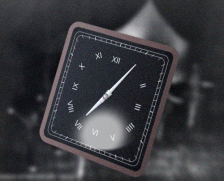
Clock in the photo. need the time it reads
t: 7:05
